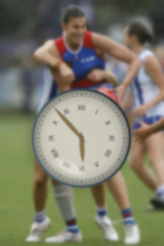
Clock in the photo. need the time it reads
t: 5:53
